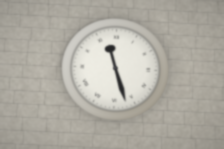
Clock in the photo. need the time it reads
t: 11:27
